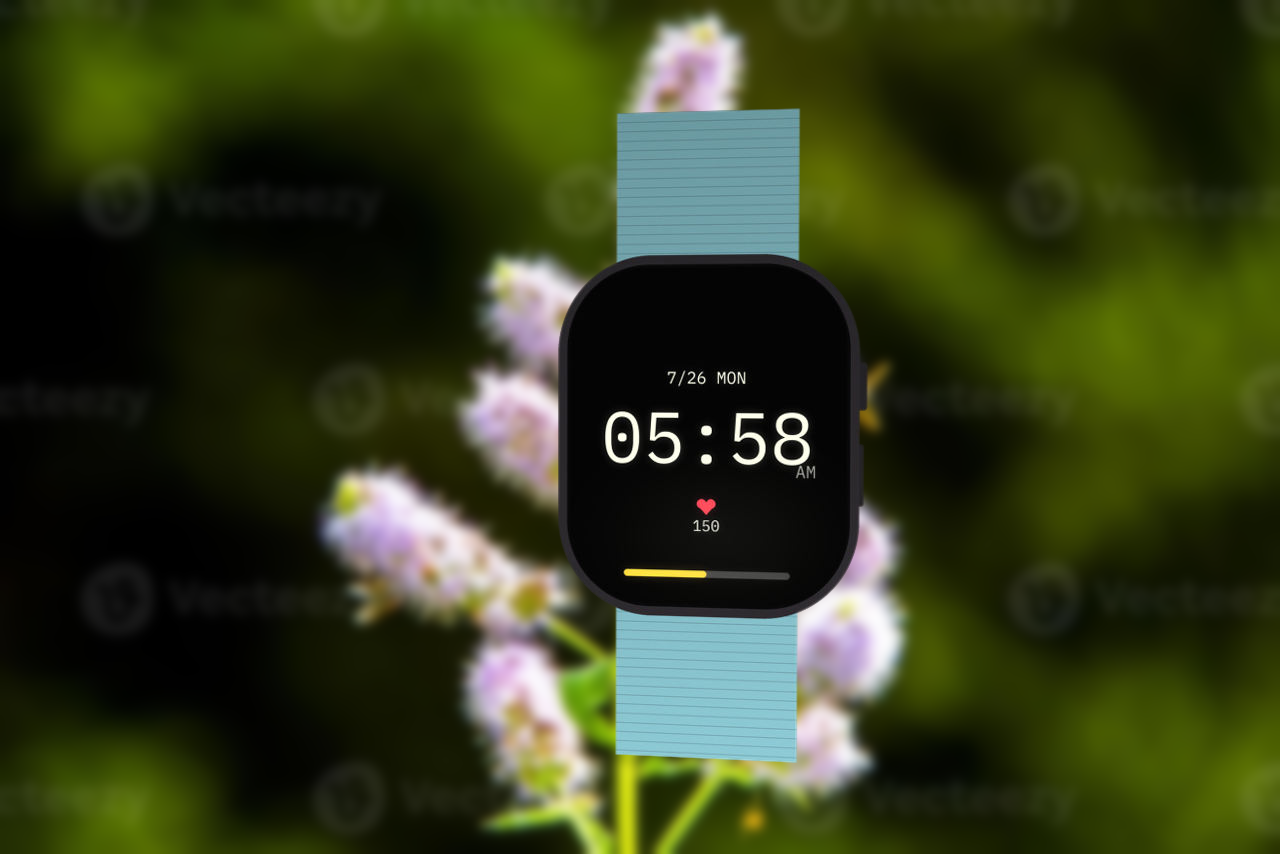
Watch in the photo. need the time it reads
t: 5:58
